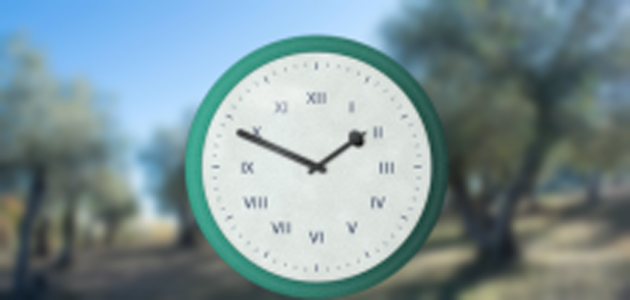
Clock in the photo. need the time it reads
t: 1:49
